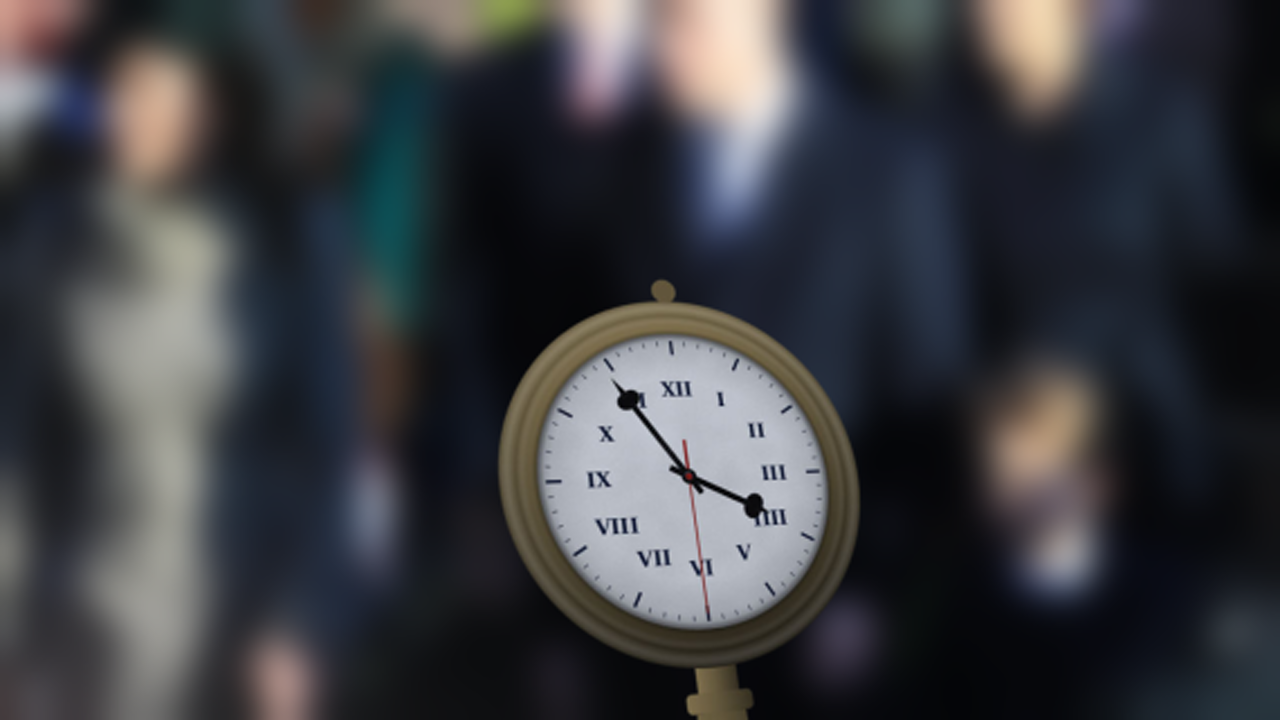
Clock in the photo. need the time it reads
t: 3:54:30
